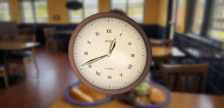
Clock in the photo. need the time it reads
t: 12:41
